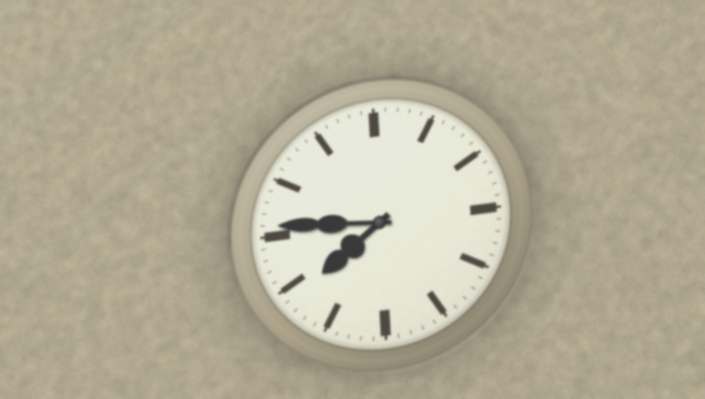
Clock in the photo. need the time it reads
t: 7:46
